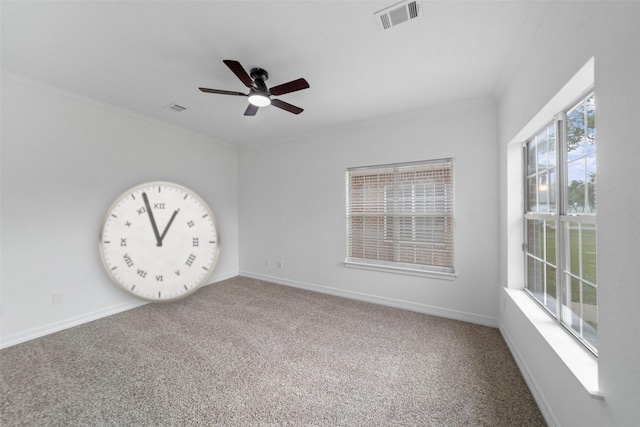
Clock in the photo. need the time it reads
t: 12:57
